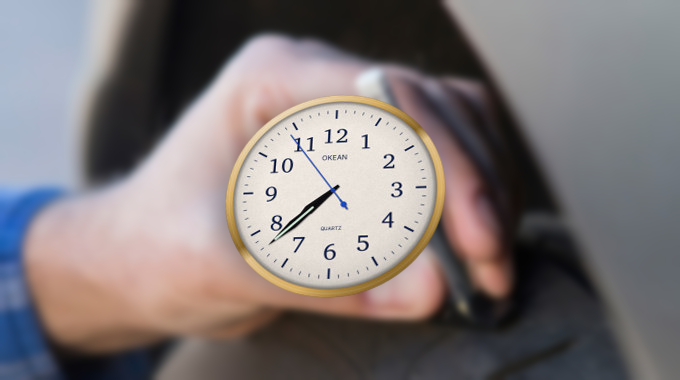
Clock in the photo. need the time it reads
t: 7:37:54
